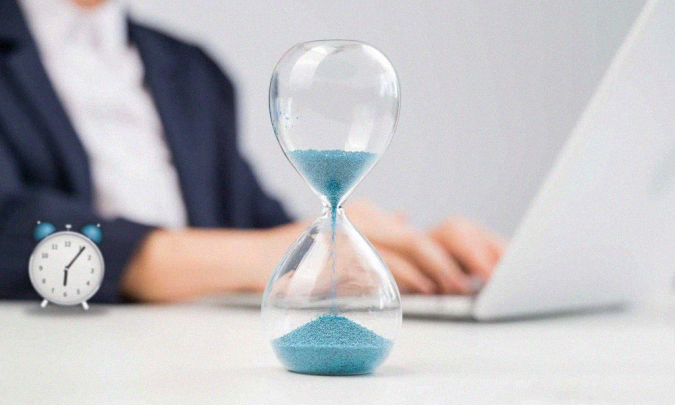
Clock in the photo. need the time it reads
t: 6:06
